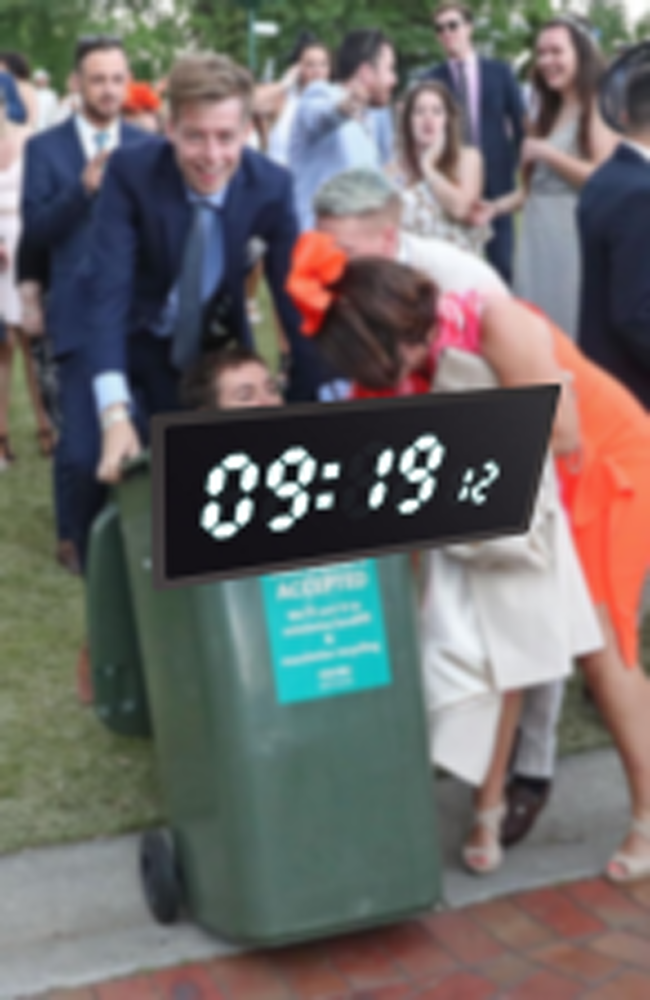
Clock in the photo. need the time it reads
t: 9:19:12
